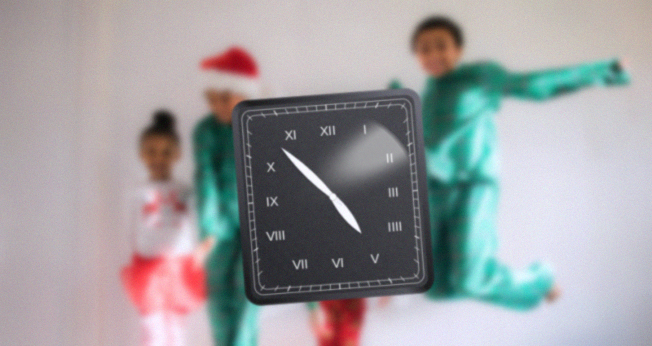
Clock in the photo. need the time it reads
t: 4:53
